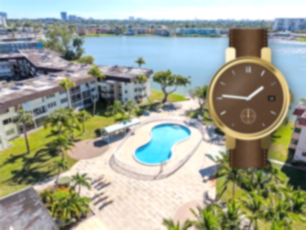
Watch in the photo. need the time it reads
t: 1:46
